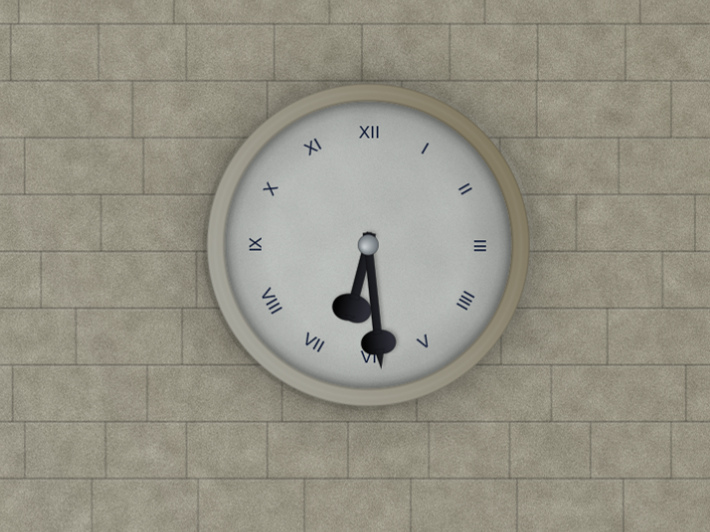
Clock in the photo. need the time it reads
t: 6:29
